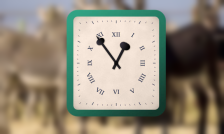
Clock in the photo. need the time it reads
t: 12:54
